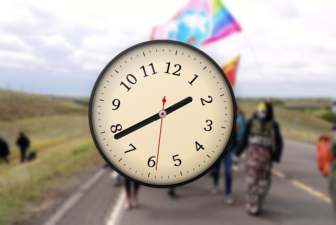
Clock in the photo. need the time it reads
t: 1:38:29
